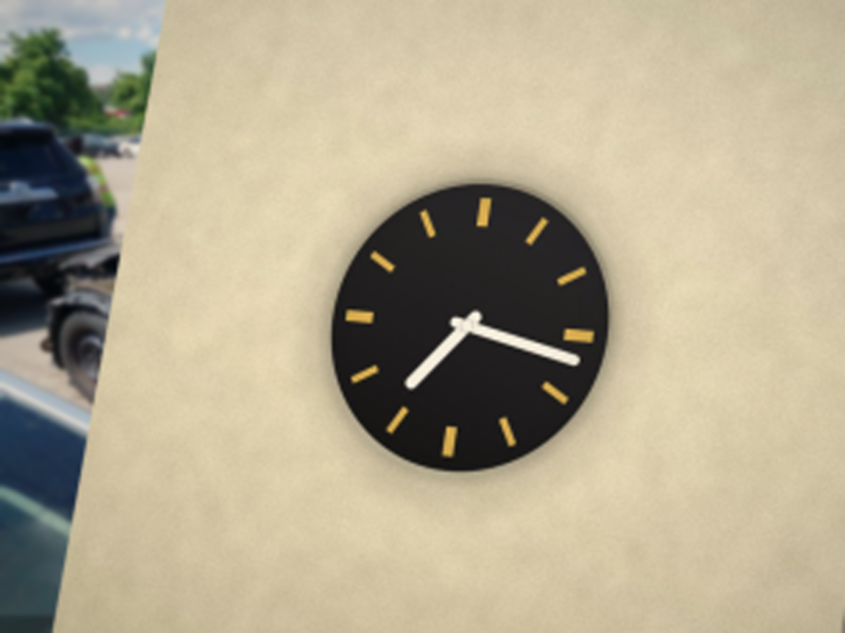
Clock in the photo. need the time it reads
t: 7:17
